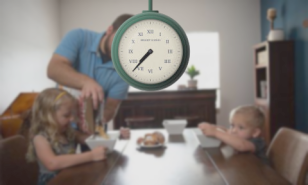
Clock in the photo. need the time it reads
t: 7:37
